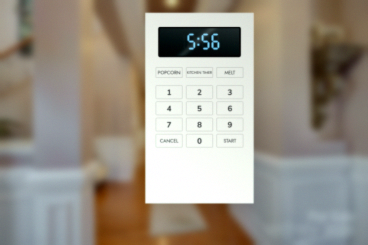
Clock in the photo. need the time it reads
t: 5:56
